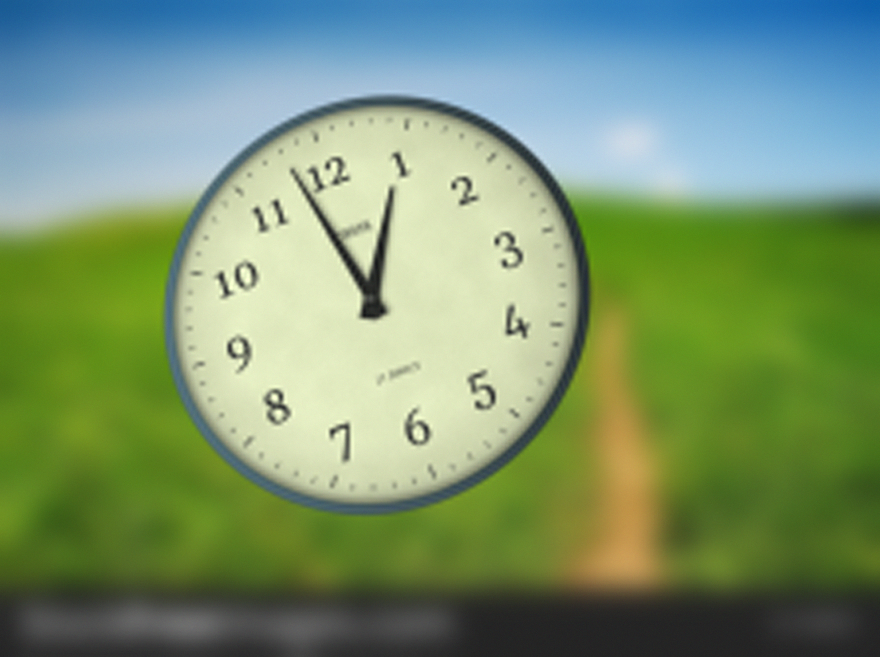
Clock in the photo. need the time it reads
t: 12:58
